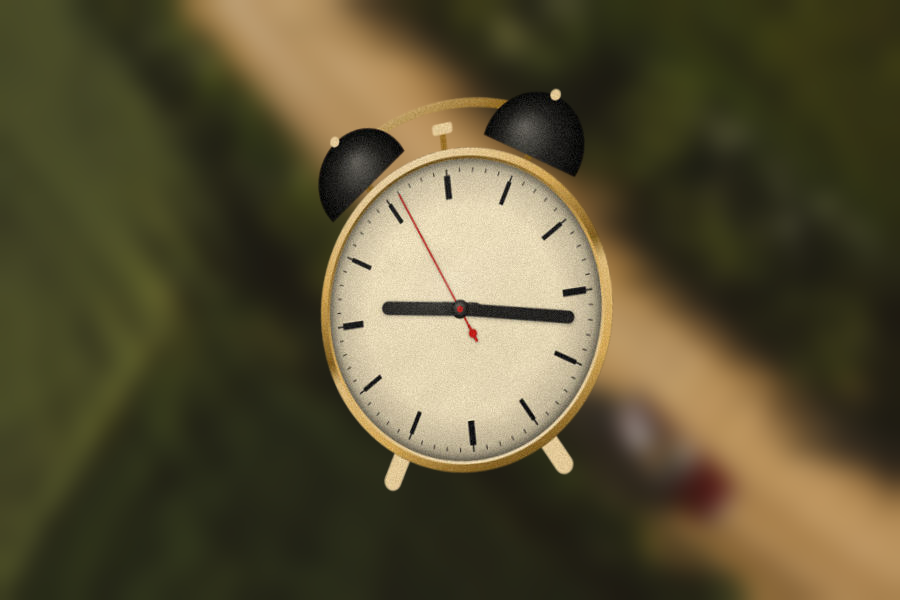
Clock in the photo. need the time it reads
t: 9:16:56
